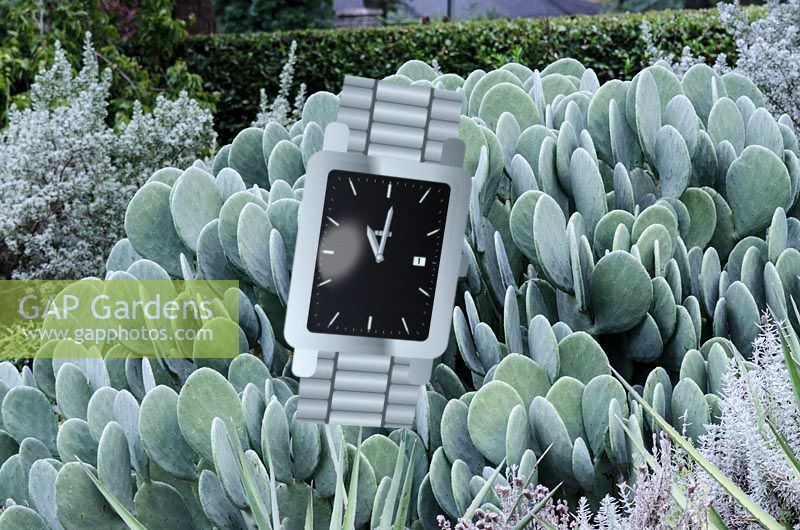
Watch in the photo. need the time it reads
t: 11:01
